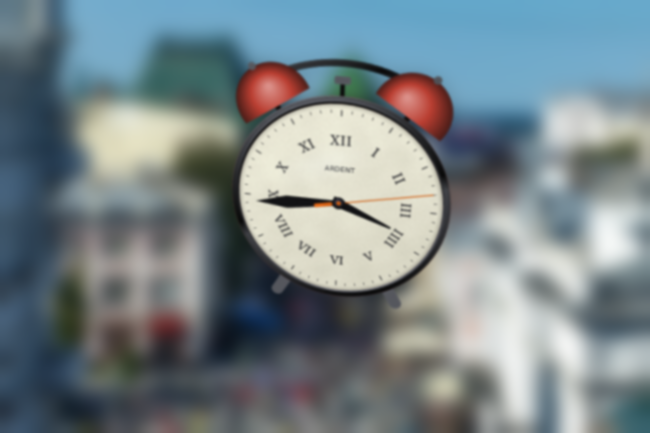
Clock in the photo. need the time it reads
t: 3:44:13
